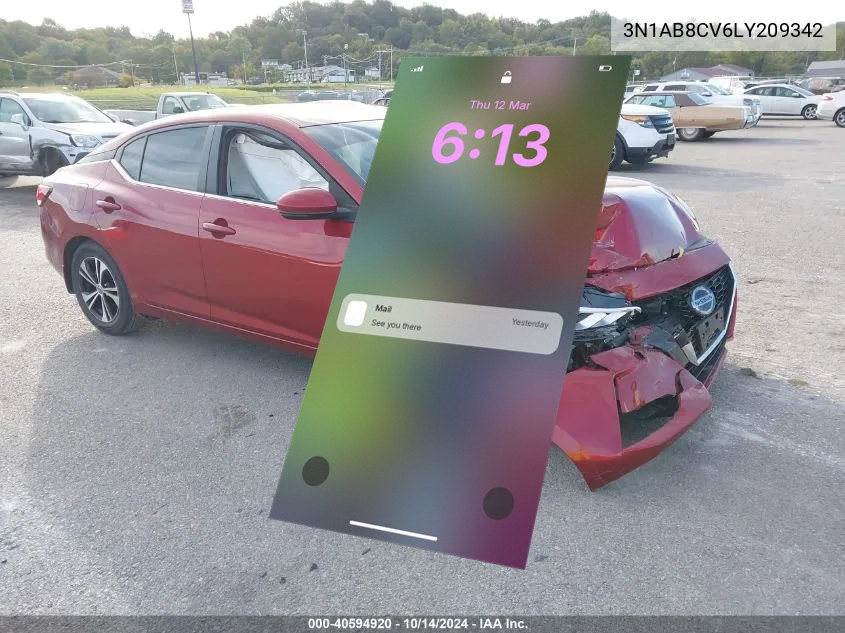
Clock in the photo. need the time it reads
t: 6:13
